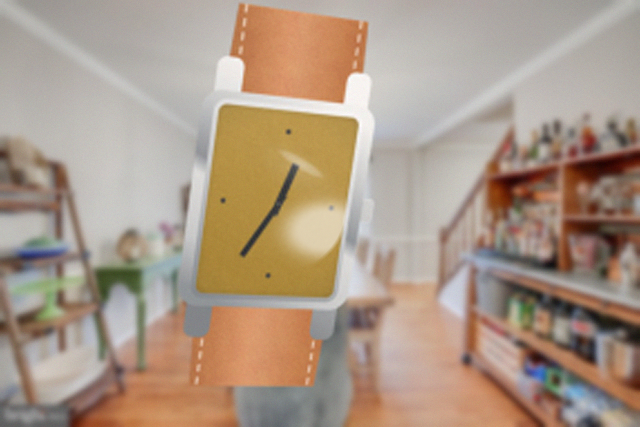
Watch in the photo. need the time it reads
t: 12:35
